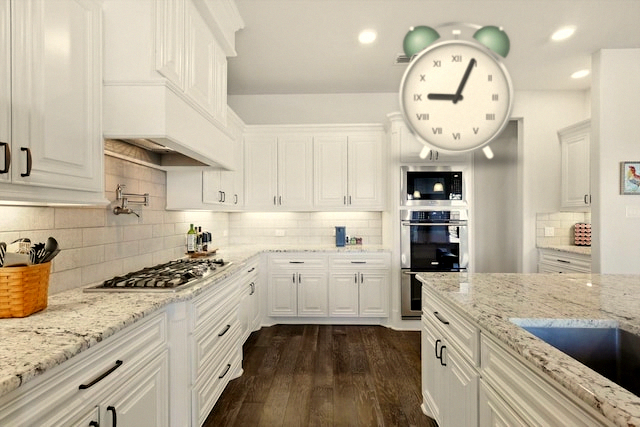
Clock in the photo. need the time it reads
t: 9:04
